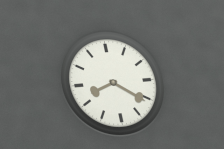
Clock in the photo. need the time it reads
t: 8:21
